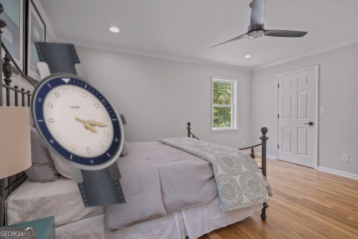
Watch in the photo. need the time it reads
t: 4:17
